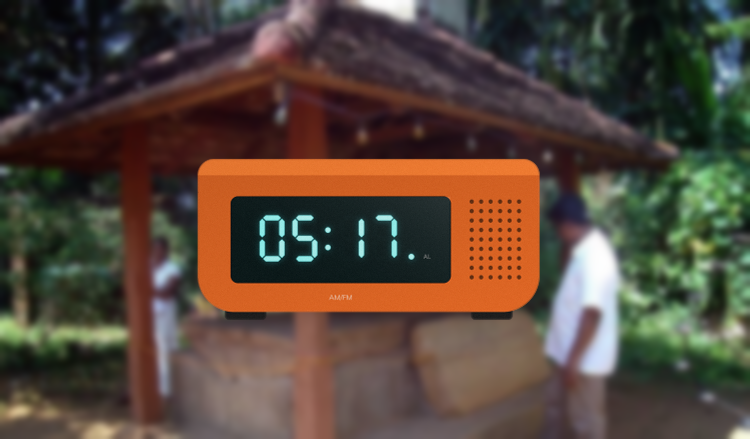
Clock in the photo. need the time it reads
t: 5:17
